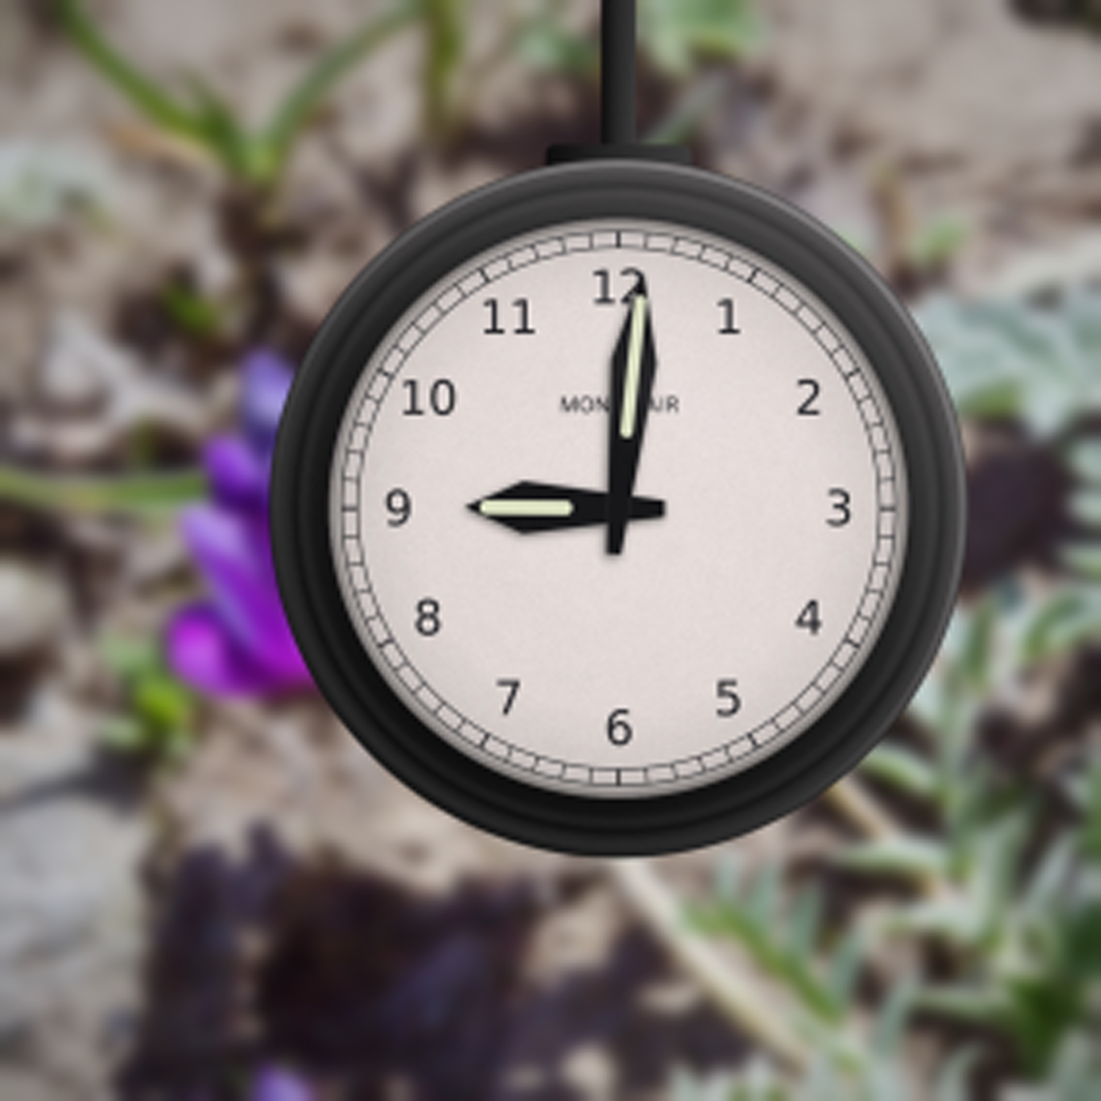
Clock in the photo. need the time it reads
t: 9:01
